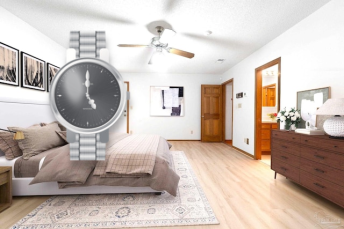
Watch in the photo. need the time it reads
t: 5:00
